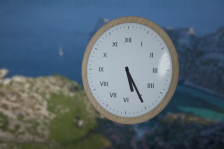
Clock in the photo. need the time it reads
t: 5:25
